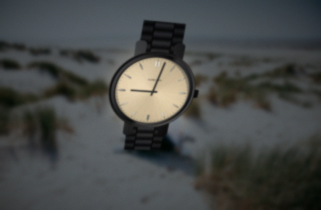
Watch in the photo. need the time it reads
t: 9:02
